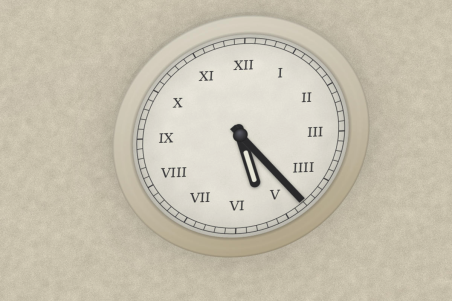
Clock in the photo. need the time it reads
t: 5:23
